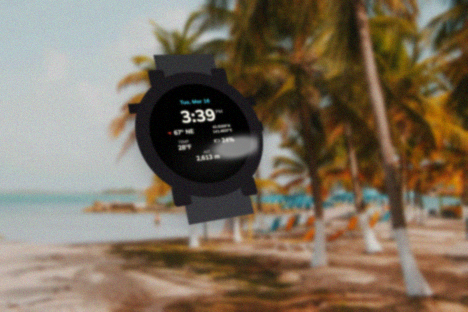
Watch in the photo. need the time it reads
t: 3:39
